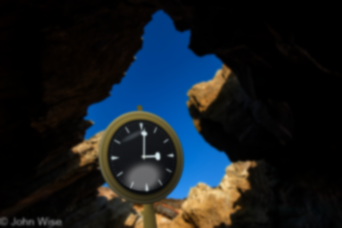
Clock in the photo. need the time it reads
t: 3:01
